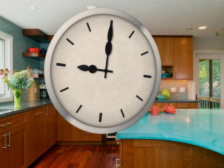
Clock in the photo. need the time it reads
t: 9:00
